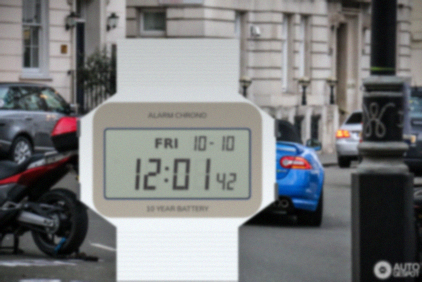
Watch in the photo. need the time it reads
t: 12:01:42
